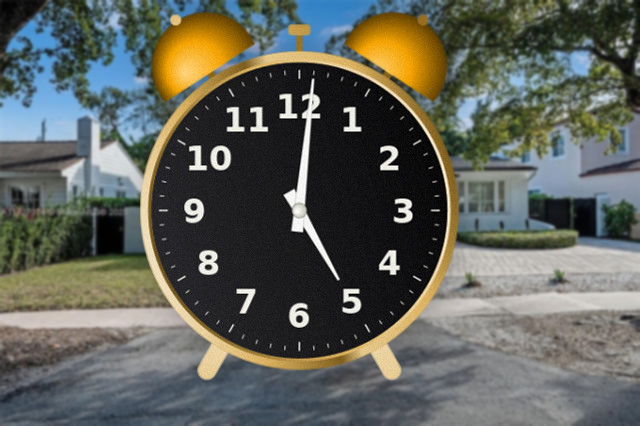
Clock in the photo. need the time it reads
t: 5:01
